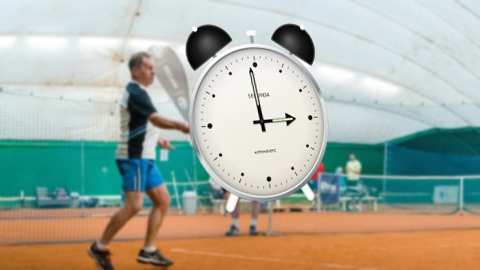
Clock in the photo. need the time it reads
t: 2:59
